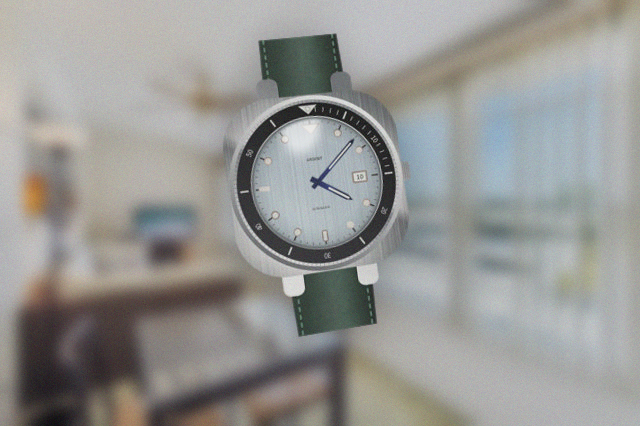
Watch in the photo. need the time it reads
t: 4:08
